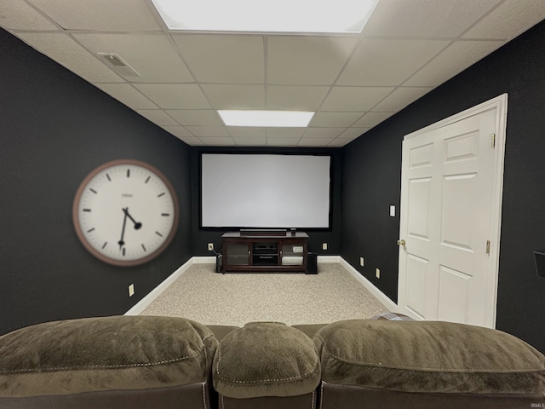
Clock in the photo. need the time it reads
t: 4:31
